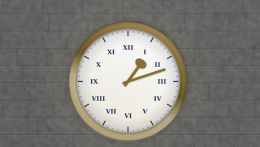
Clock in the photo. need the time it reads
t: 1:12
